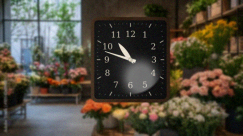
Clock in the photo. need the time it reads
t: 10:48
